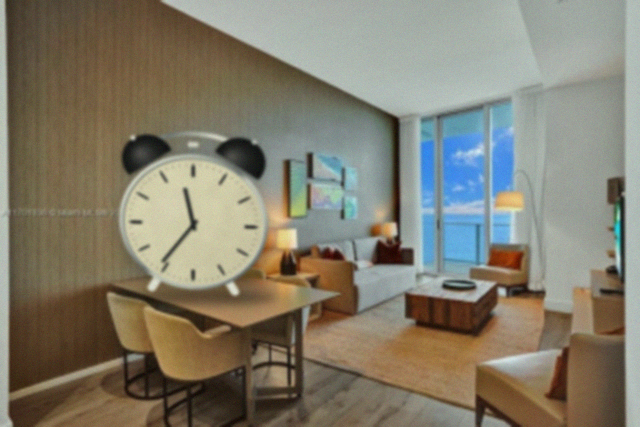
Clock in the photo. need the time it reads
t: 11:36
